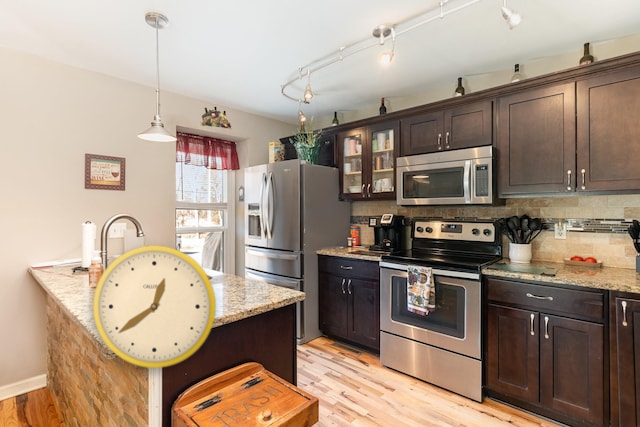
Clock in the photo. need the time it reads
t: 12:39
